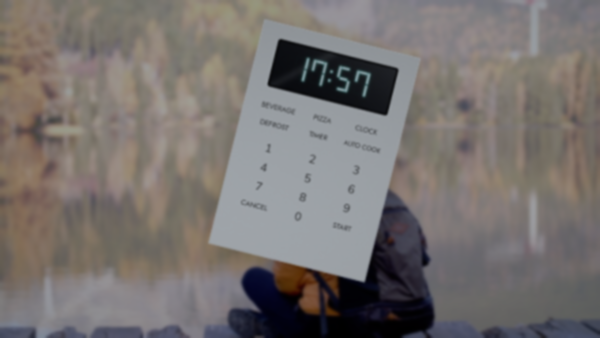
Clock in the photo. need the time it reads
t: 17:57
